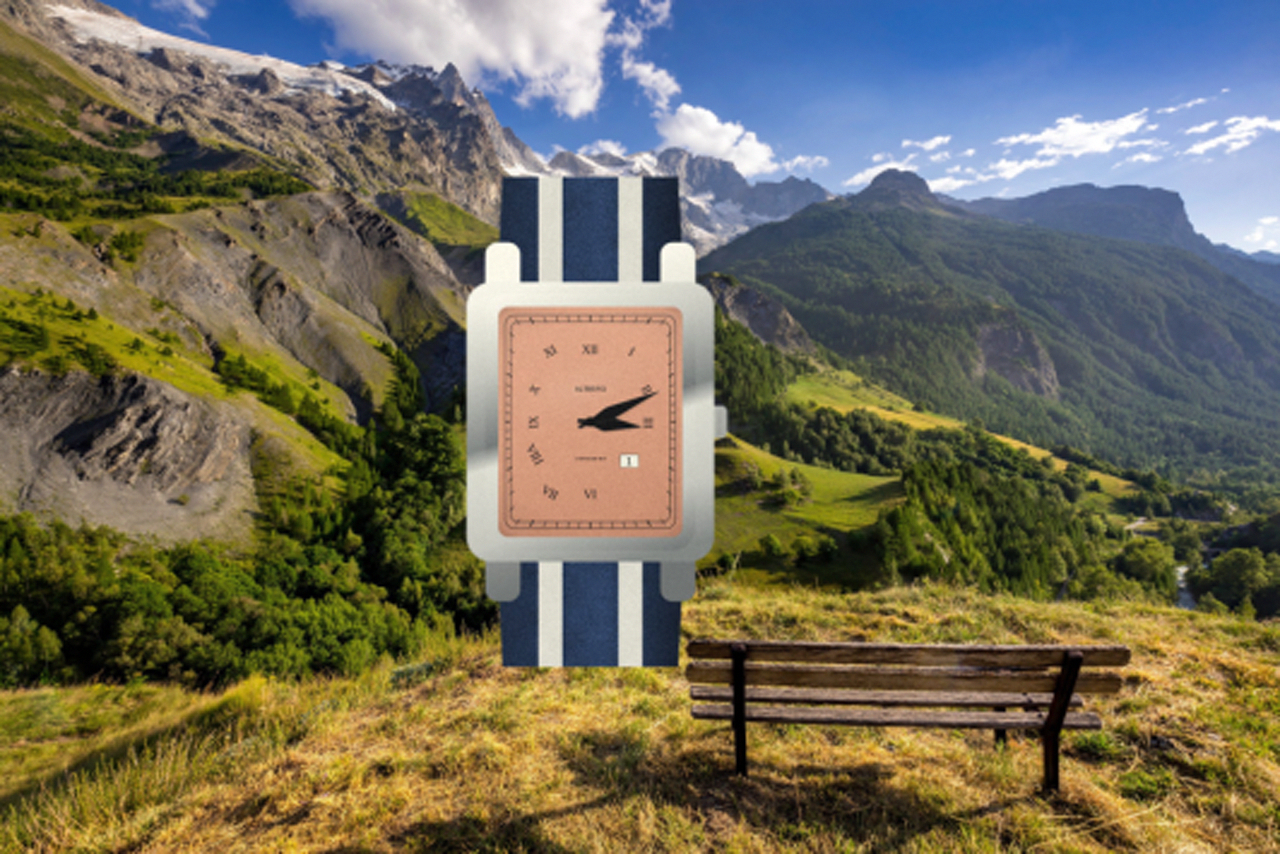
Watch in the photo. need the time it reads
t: 3:11
